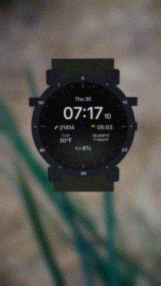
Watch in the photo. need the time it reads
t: 7:17
